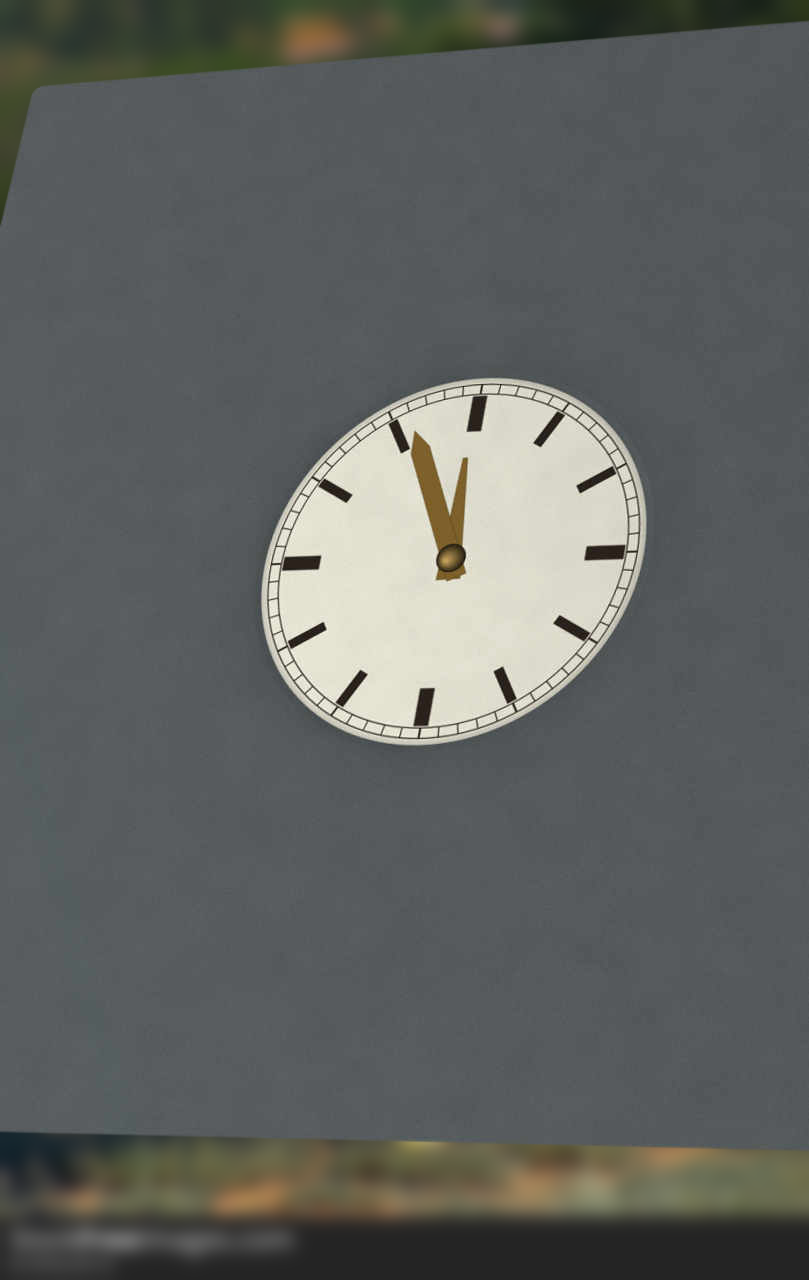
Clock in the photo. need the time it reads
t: 11:56
